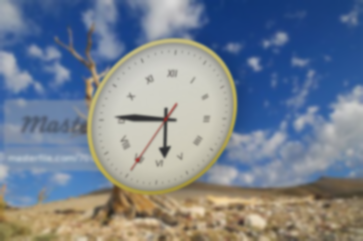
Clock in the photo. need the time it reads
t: 5:45:35
